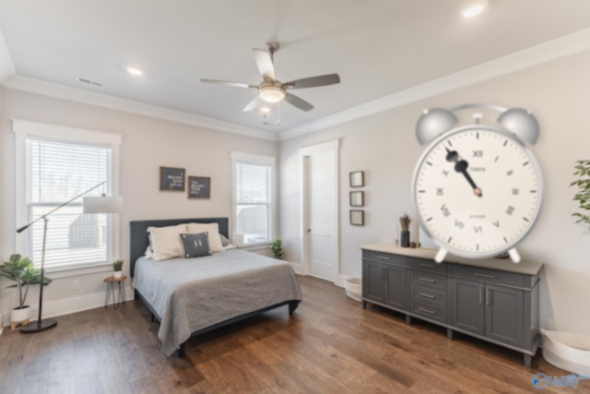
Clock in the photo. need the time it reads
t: 10:54
